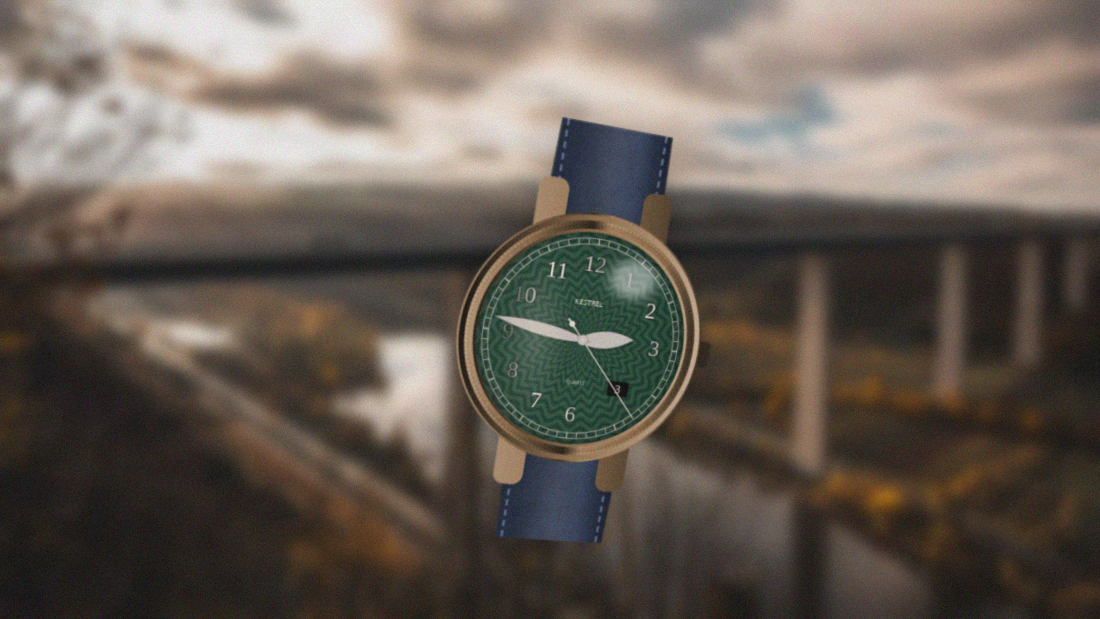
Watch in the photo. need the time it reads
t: 2:46:23
